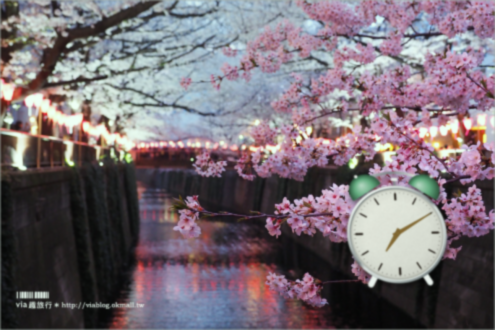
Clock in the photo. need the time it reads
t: 7:10
